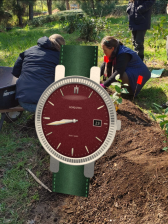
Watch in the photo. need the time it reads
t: 8:43
